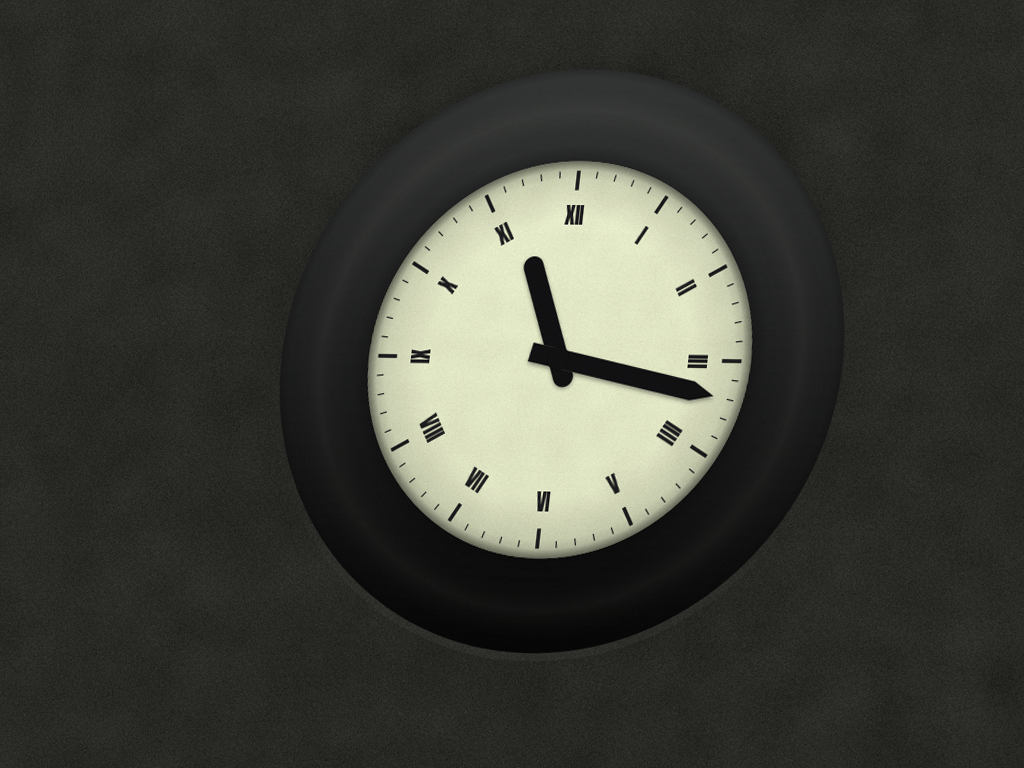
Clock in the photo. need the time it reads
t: 11:17
